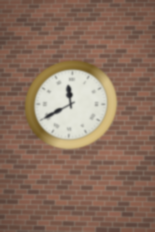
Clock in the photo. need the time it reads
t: 11:40
